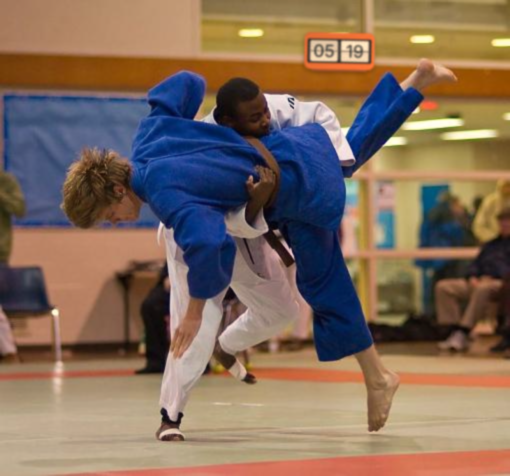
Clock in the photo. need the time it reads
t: 5:19
